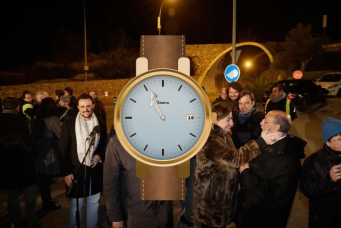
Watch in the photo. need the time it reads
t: 10:56
